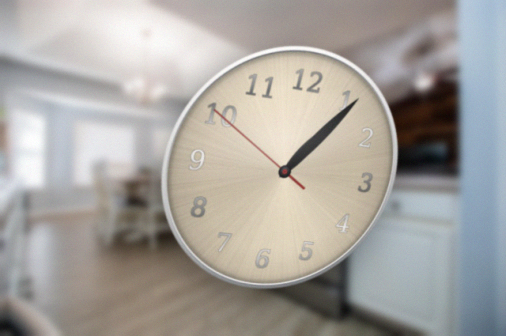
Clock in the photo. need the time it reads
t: 1:05:50
